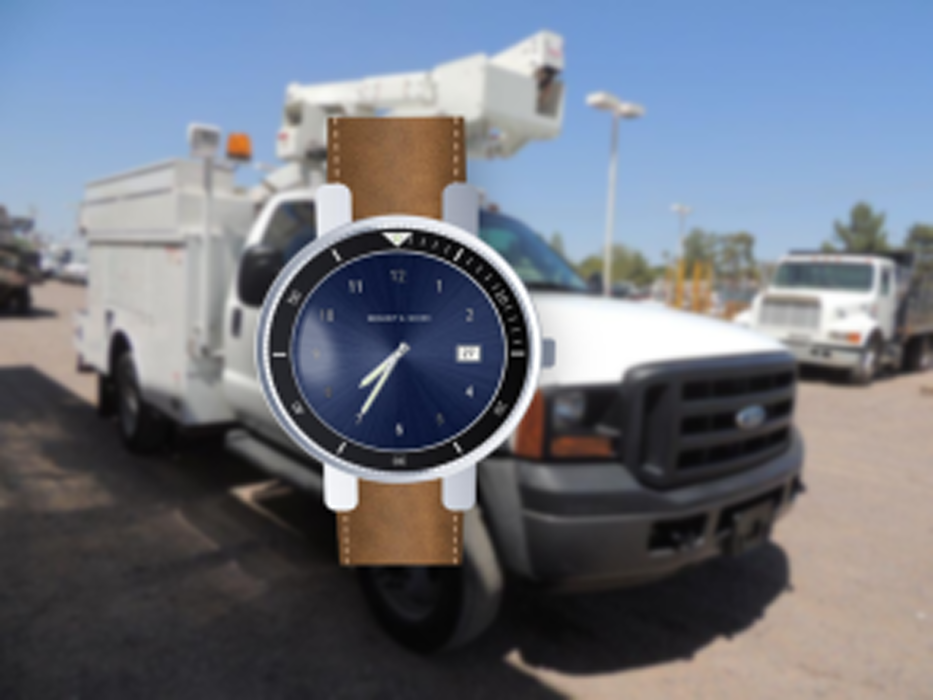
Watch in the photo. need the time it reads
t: 7:35
